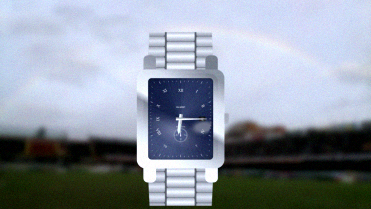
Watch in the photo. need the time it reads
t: 6:15
